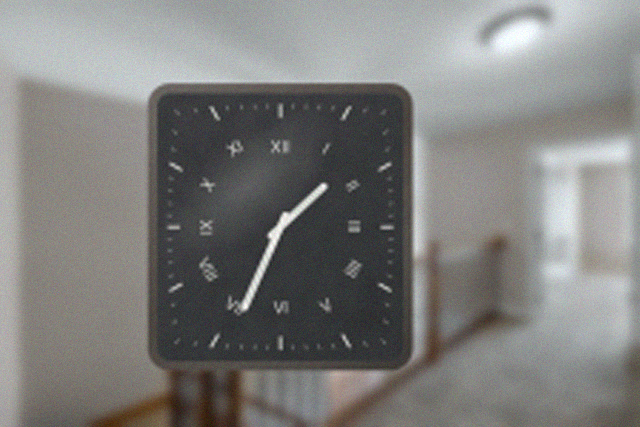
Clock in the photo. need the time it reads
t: 1:34
